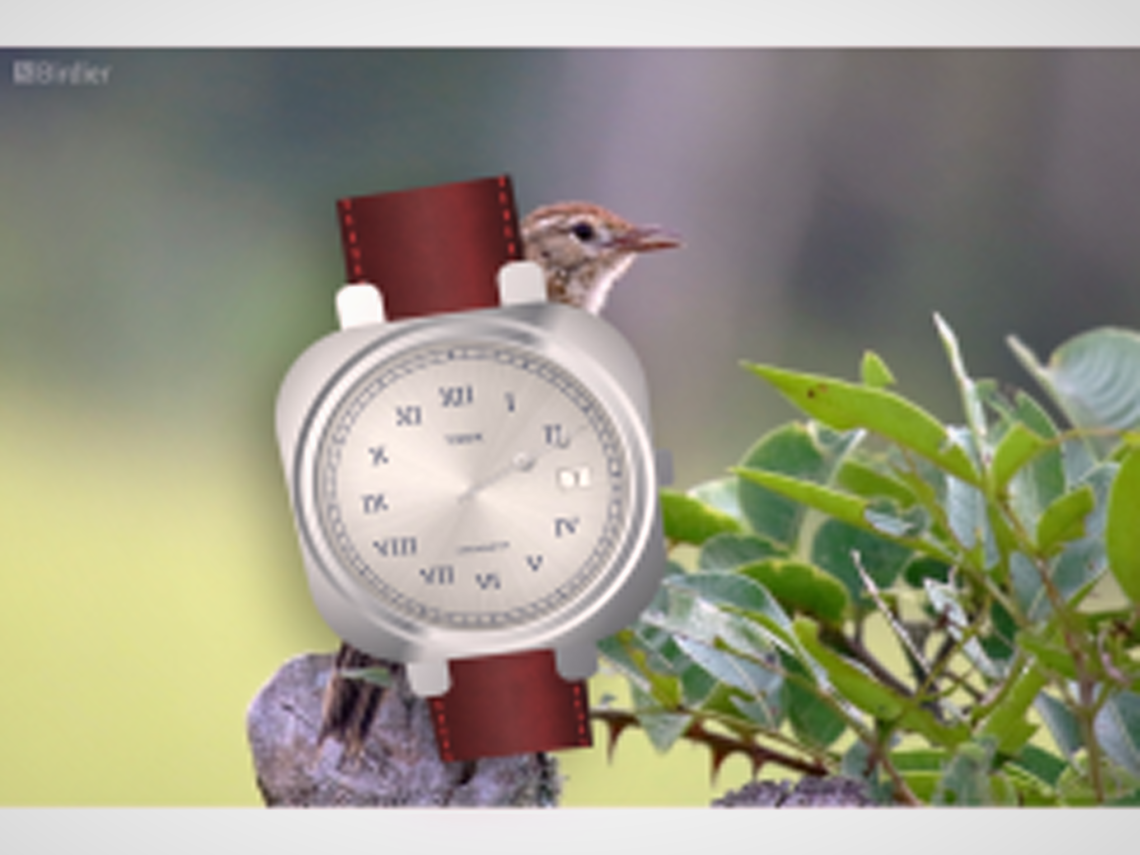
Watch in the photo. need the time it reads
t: 2:11
